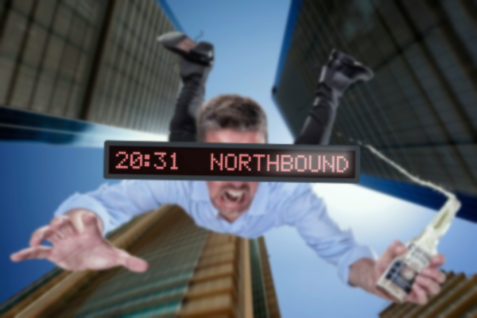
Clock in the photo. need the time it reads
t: 20:31
